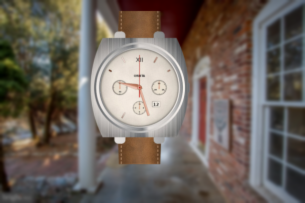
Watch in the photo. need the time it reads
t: 9:27
